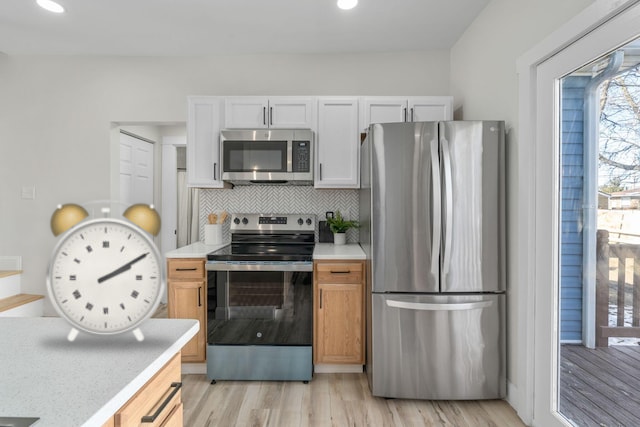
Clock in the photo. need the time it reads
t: 2:10
